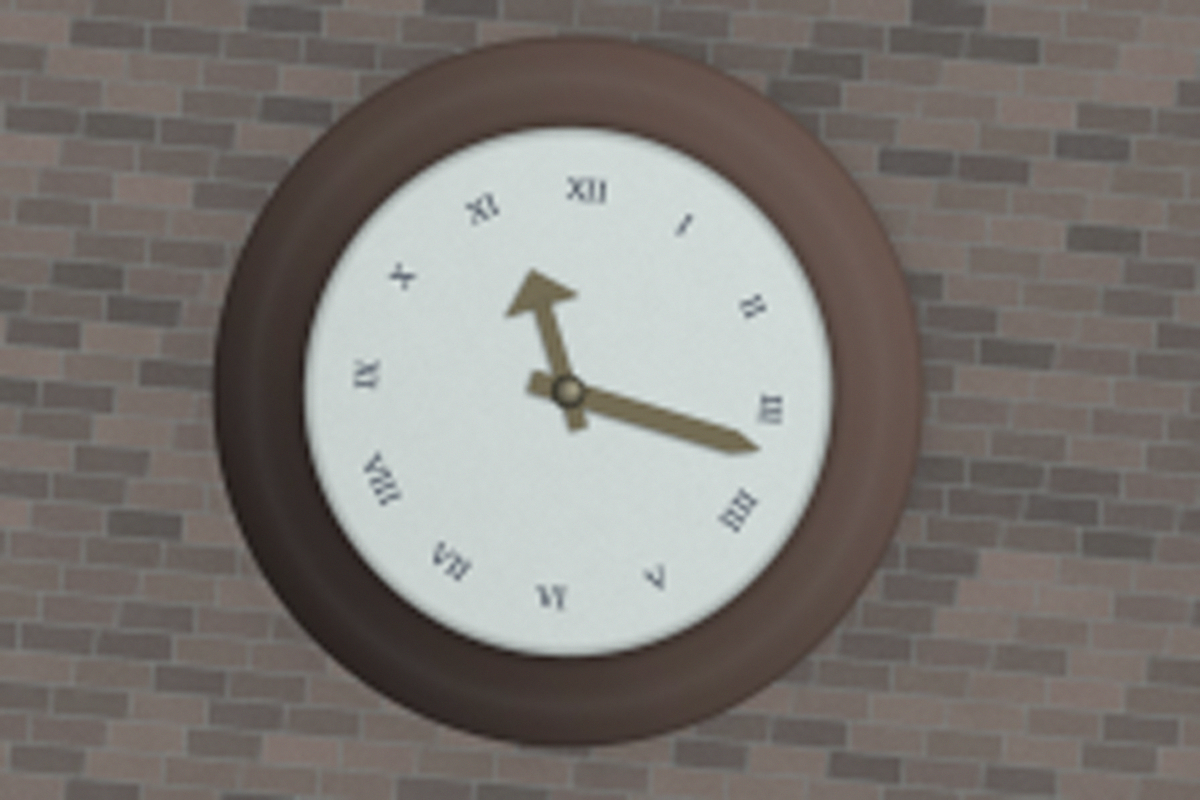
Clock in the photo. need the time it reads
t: 11:17
